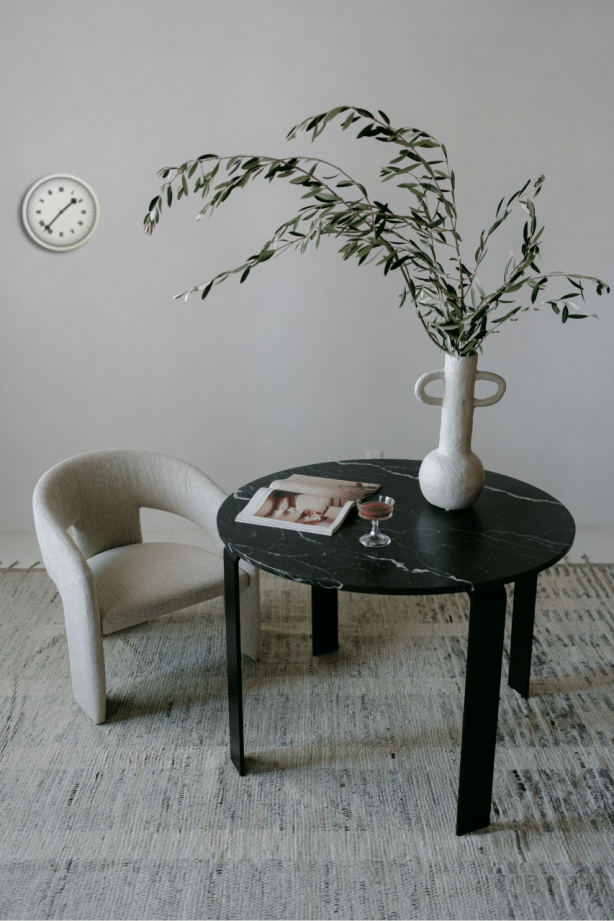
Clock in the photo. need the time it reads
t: 1:37
